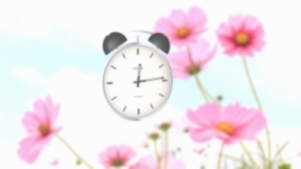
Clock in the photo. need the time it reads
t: 12:14
